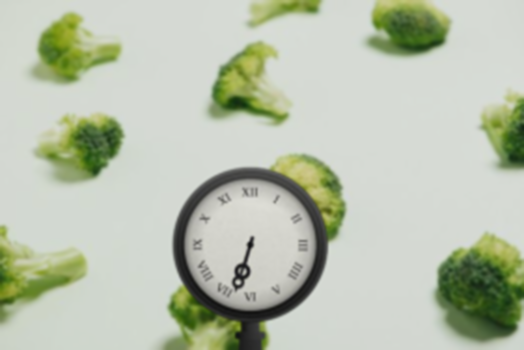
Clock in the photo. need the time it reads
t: 6:33
